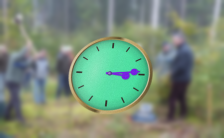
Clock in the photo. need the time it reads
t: 3:14
